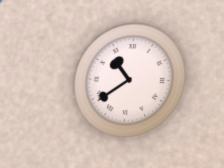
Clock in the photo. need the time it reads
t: 10:39
